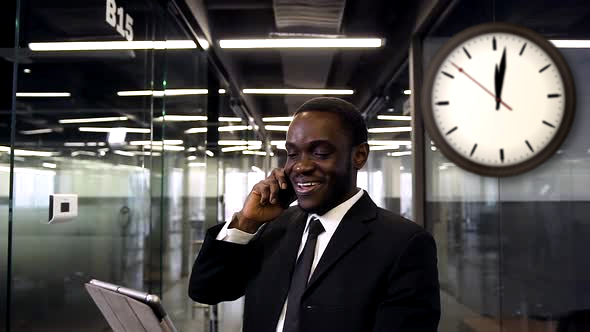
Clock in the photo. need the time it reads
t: 12:01:52
